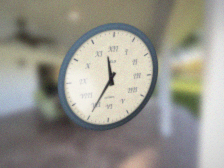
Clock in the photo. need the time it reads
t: 11:35
